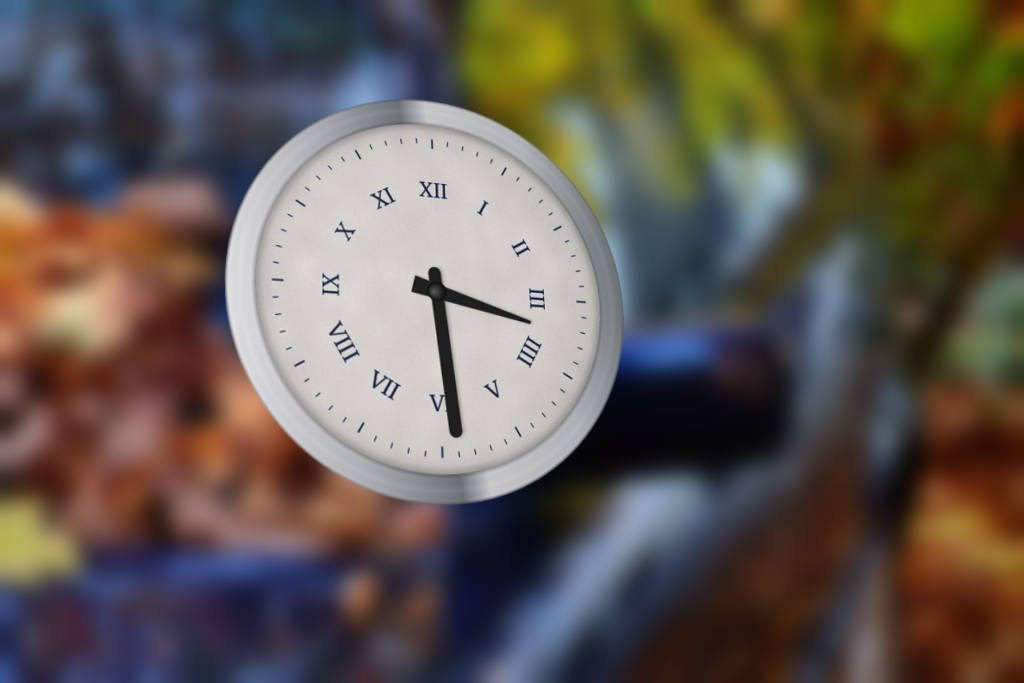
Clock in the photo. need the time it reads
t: 3:29
